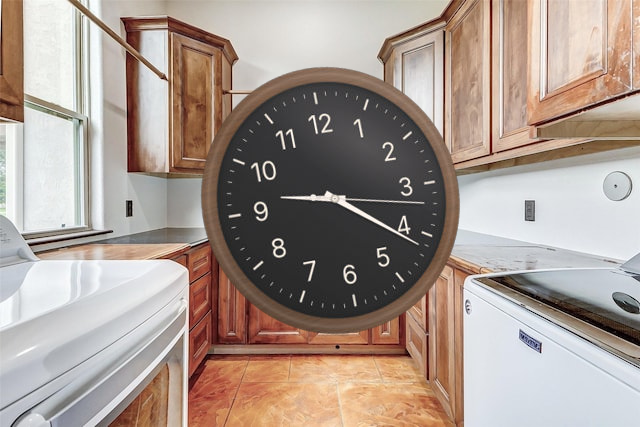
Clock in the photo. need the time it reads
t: 9:21:17
